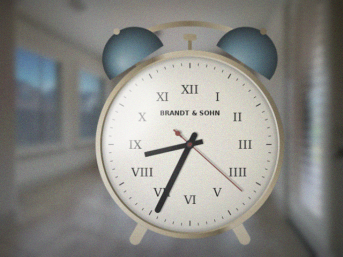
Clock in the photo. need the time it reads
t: 8:34:22
